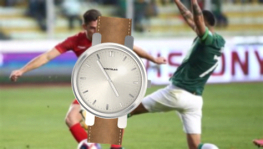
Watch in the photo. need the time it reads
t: 4:54
